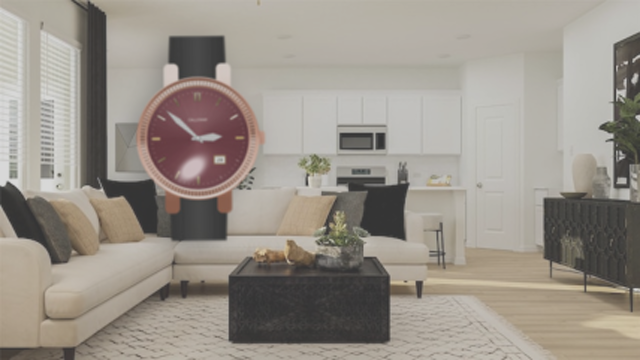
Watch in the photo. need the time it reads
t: 2:52
